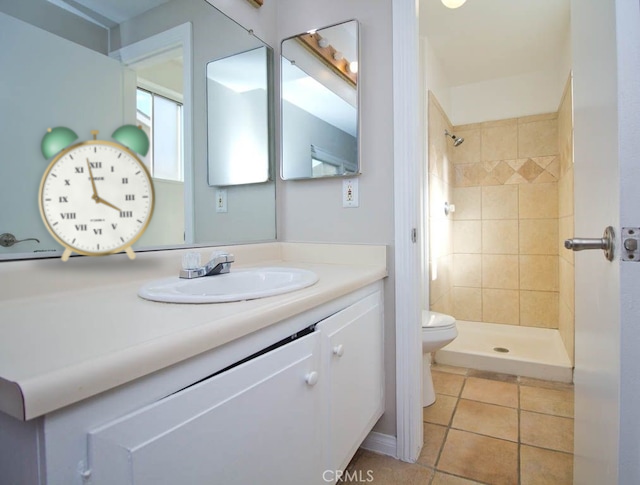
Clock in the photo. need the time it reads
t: 3:58
